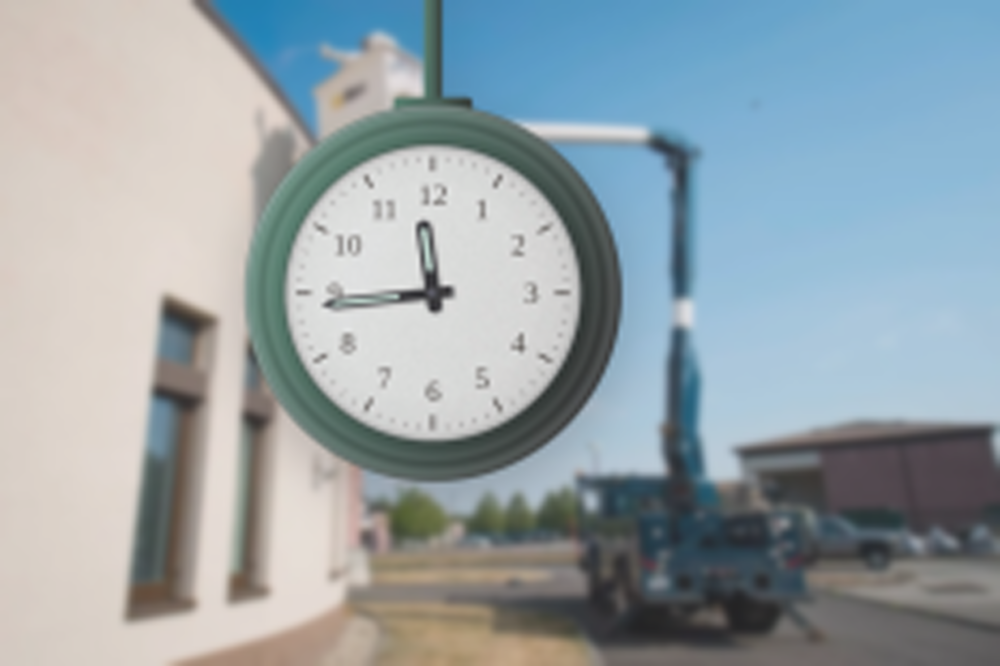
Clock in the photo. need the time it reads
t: 11:44
